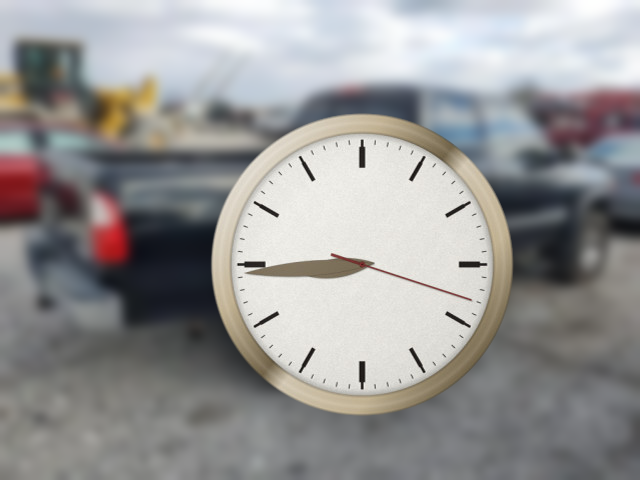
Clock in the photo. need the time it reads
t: 8:44:18
